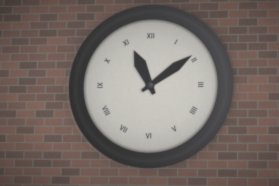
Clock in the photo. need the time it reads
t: 11:09
